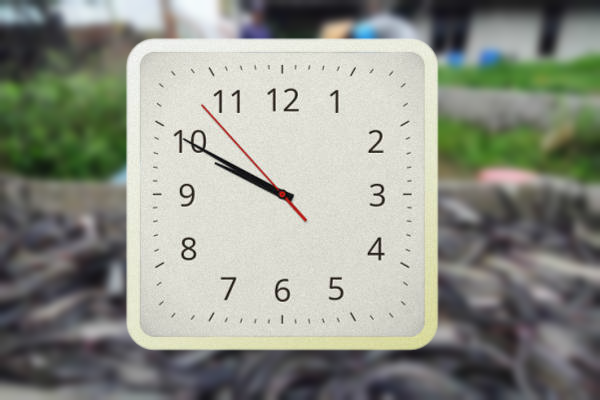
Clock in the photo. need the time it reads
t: 9:49:53
